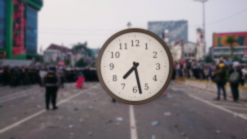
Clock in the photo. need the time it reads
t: 7:28
